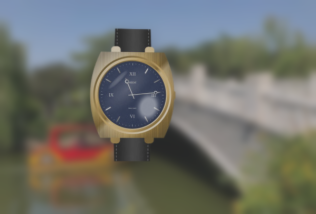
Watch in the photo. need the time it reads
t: 11:14
